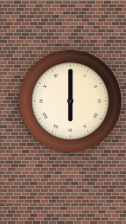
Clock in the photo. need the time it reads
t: 6:00
